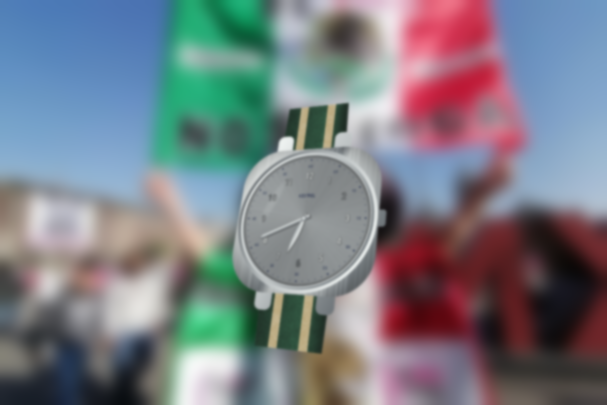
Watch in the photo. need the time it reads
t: 6:41
